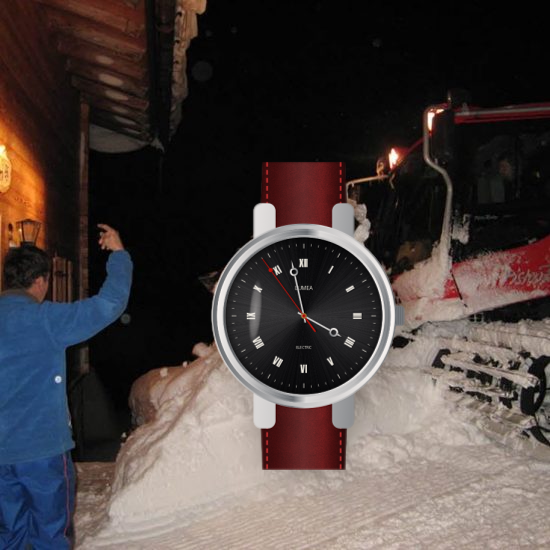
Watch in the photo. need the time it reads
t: 3:57:54
